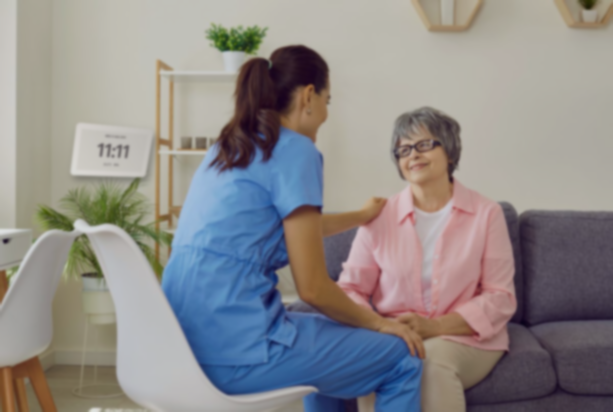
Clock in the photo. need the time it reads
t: 11:11
